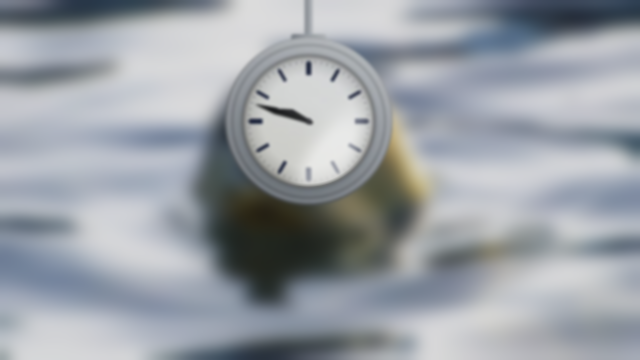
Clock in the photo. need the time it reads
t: 9:48
